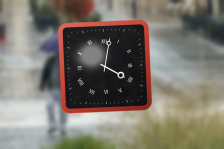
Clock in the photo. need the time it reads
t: 4:02
